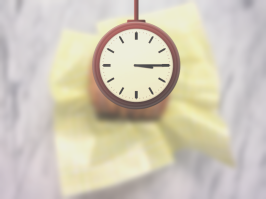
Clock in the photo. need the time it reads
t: 3:15
